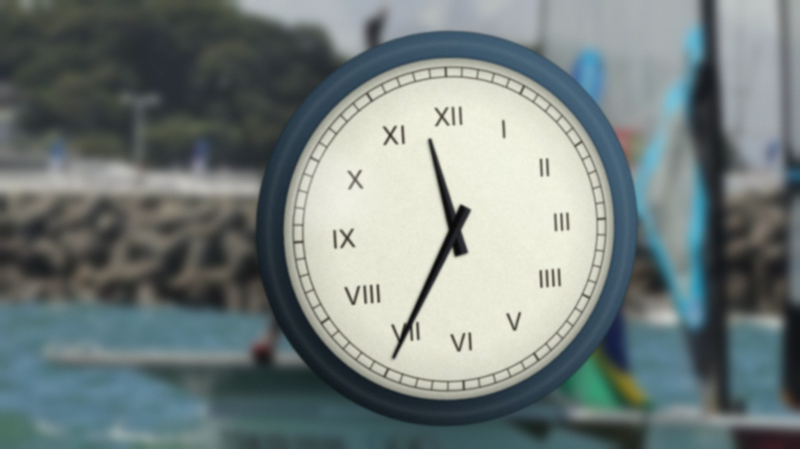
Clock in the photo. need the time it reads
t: 11:35
